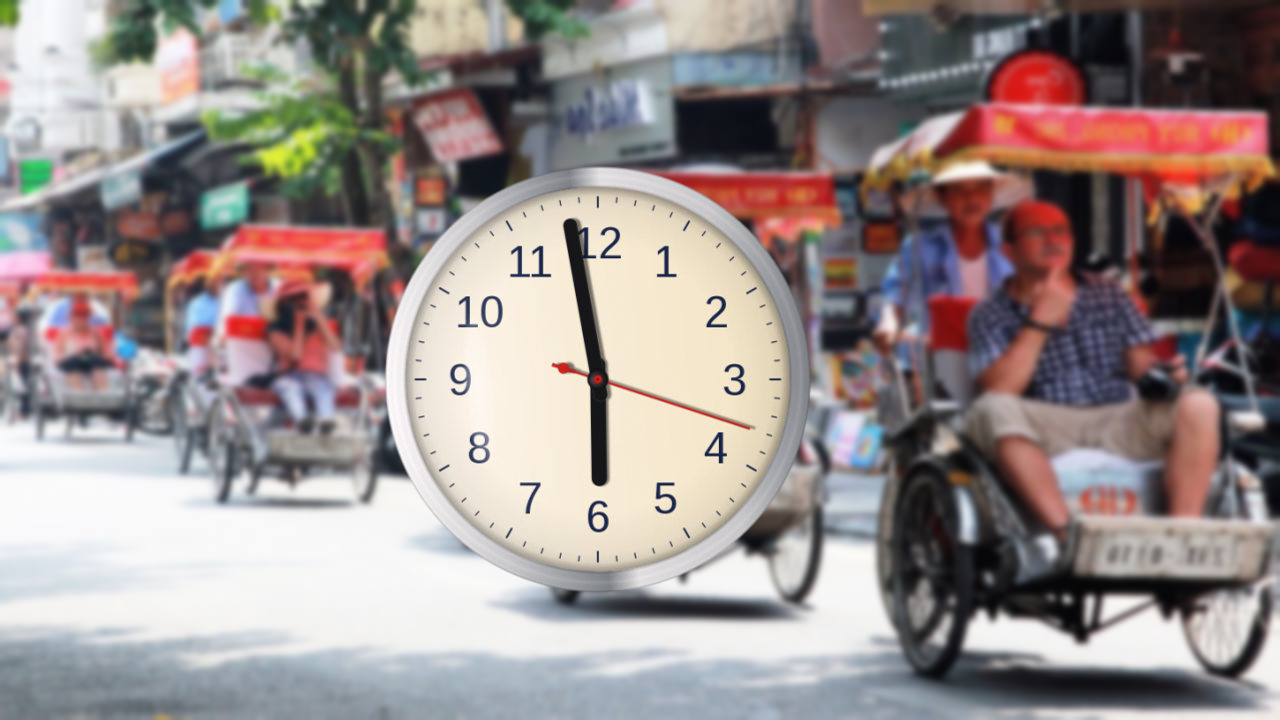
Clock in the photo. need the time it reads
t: 5:58:18
